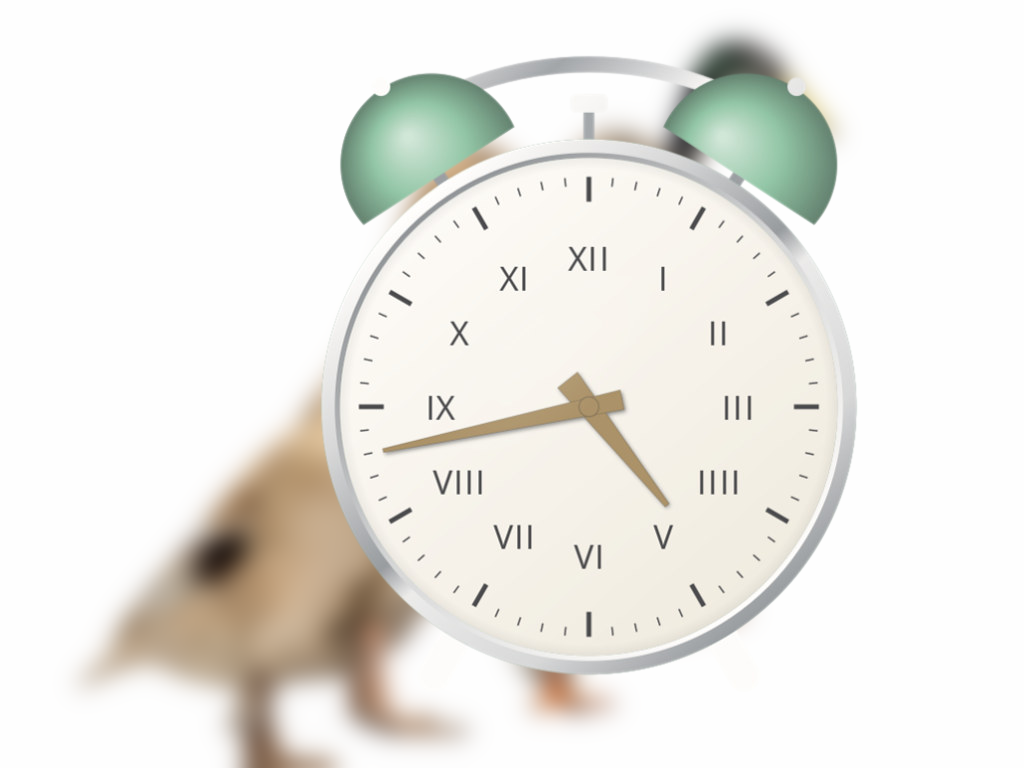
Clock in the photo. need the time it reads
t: 4:43
